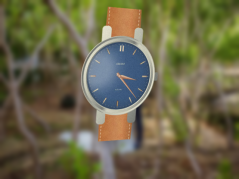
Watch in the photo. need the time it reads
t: 3:23
